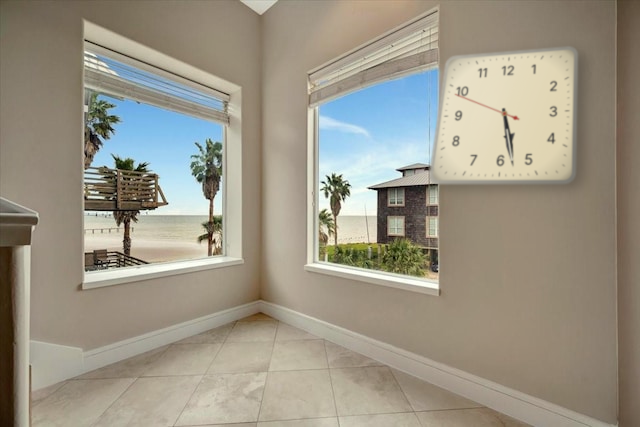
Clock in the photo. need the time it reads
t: 5:27:49
